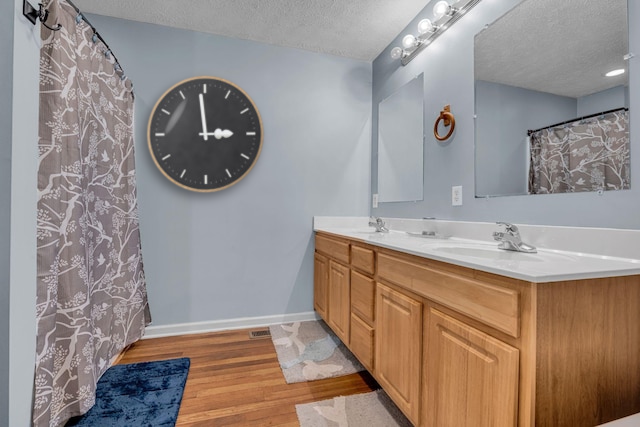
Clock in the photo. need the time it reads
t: 2:59
